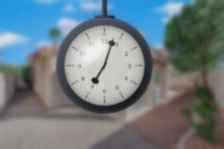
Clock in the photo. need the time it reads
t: 7:03
